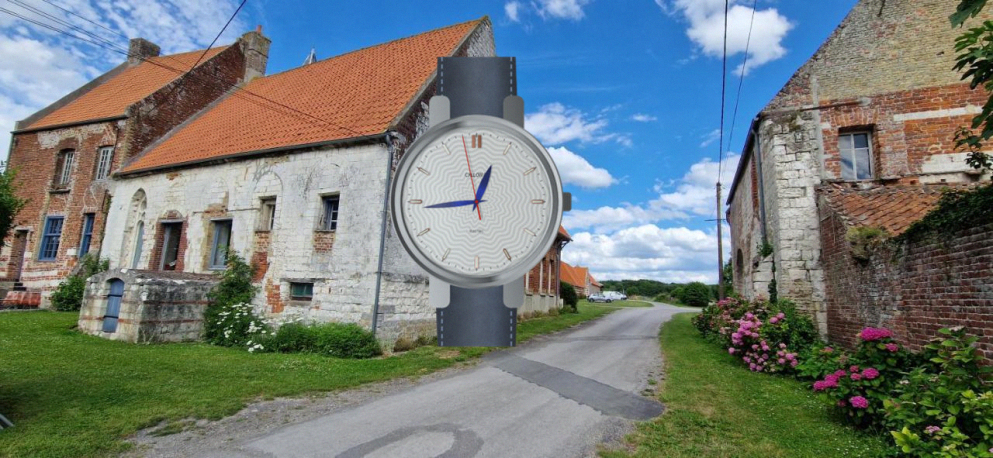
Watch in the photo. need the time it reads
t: 12:43:58
